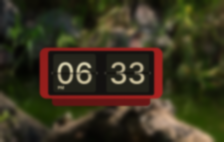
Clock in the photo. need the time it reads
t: 6:33
